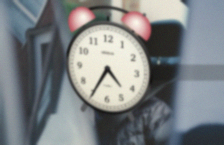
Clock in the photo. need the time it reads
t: 4:35
